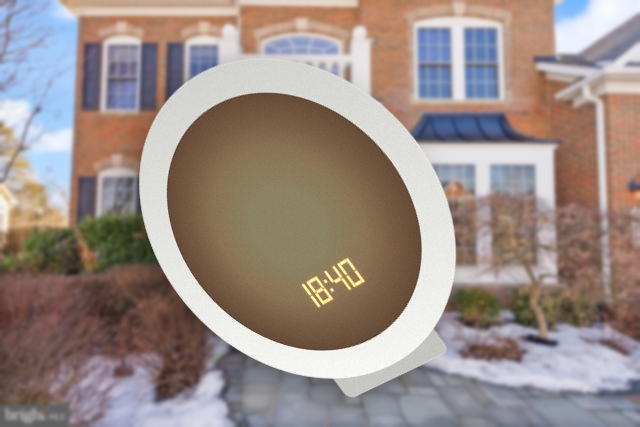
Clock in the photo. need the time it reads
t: 18:40
